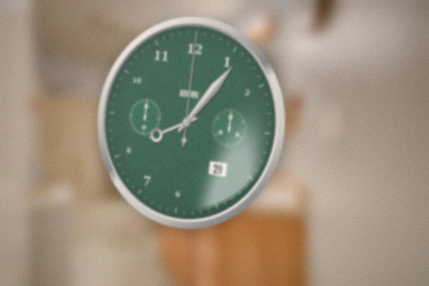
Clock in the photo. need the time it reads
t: 8:06
